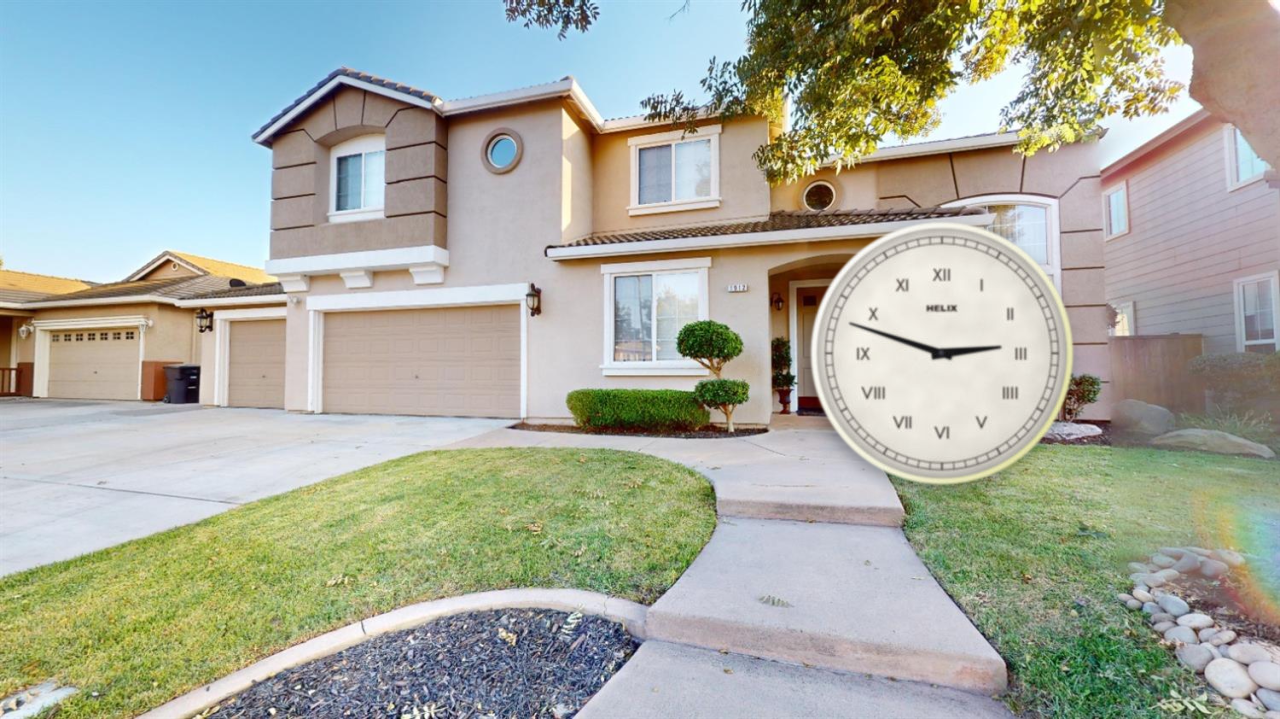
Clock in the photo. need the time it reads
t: 2:48
